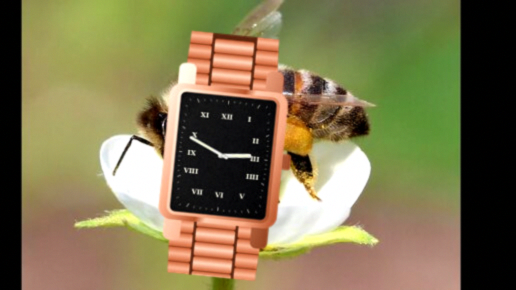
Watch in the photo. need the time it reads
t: 2:49
